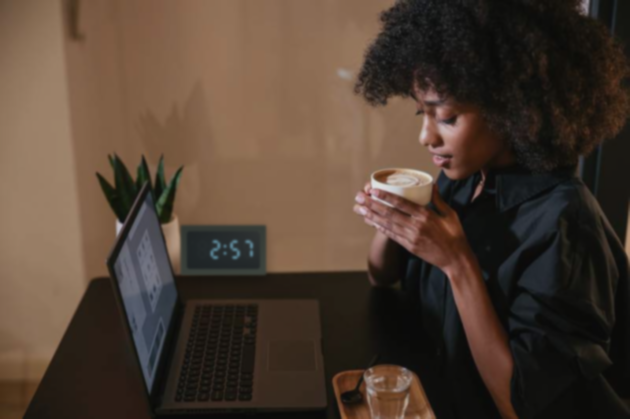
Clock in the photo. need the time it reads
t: 2:57
